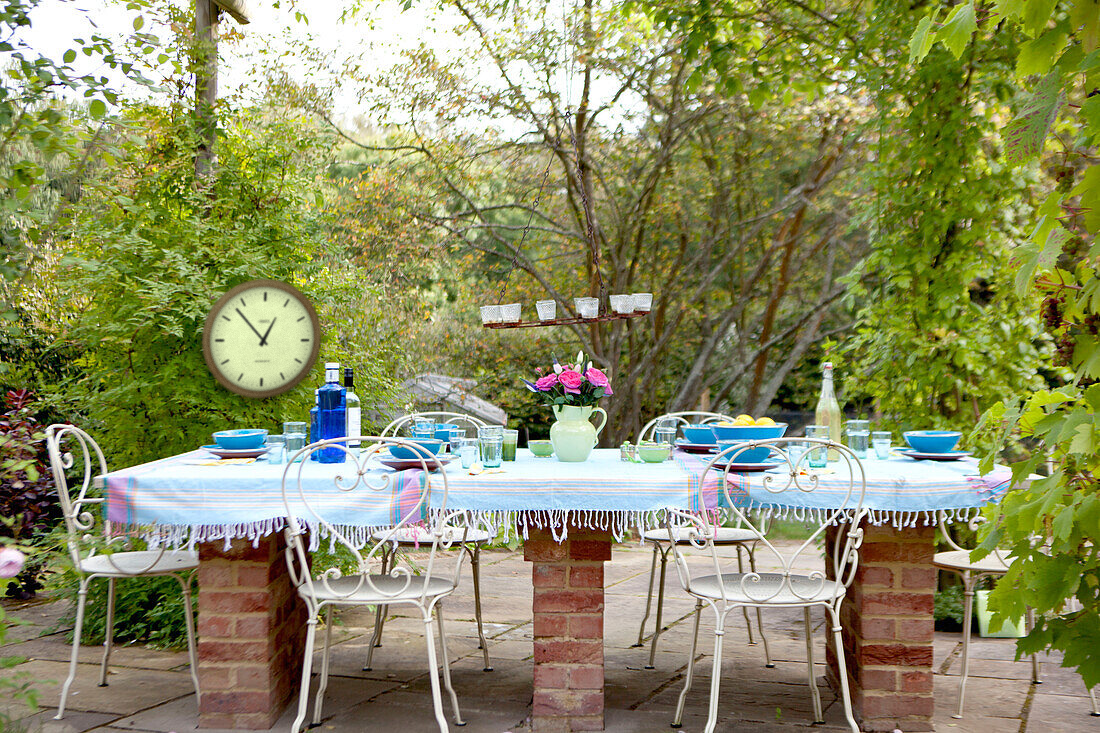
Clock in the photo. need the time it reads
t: 12:53
